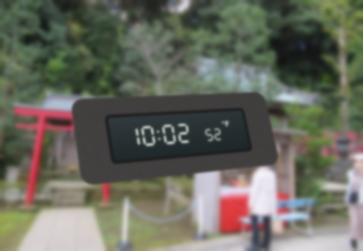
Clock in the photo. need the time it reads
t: 10:02
